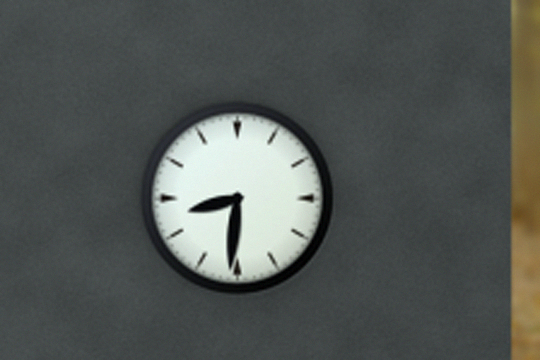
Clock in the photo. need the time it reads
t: 8:31
